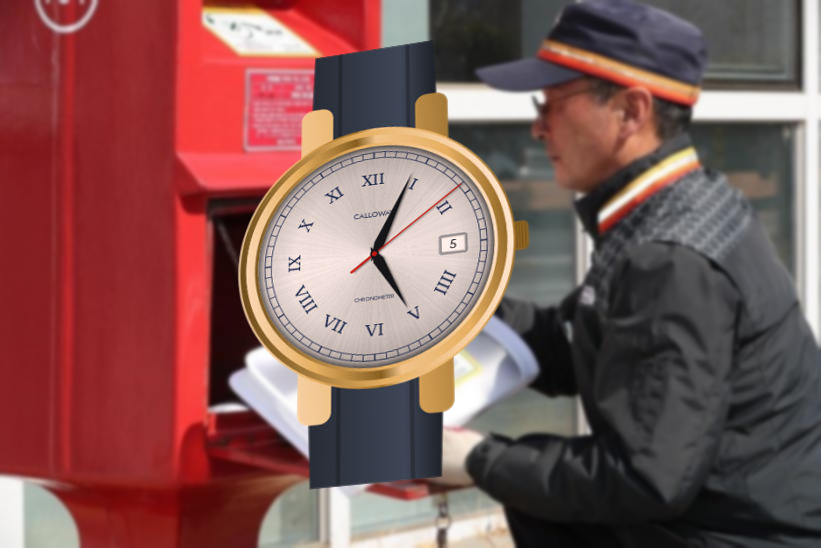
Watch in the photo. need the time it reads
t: 5:04:09
